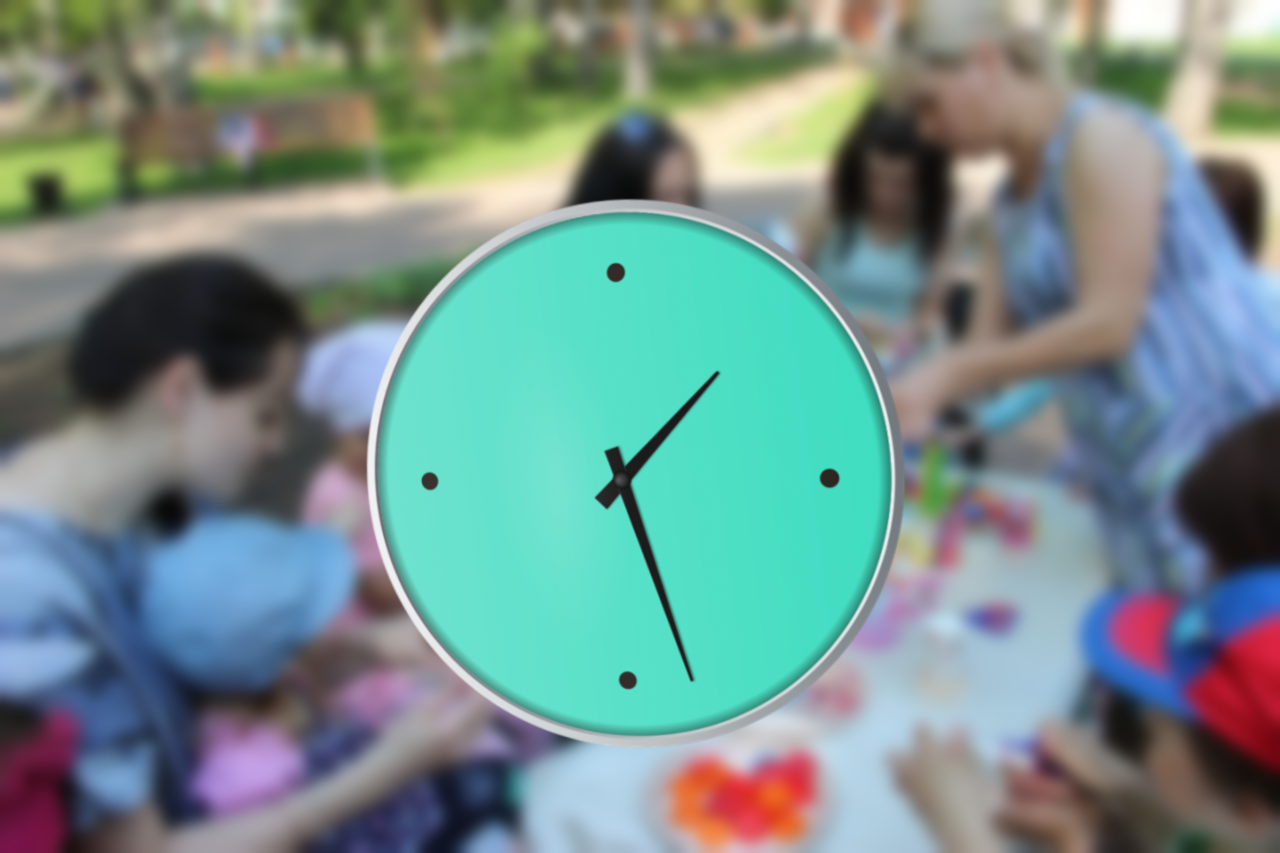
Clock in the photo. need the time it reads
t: 1:27
